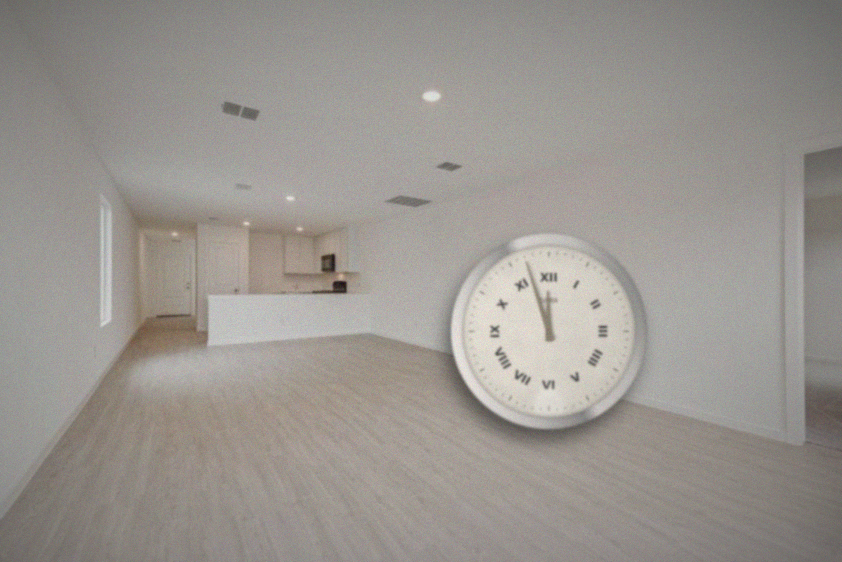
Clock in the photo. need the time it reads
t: 11:57
